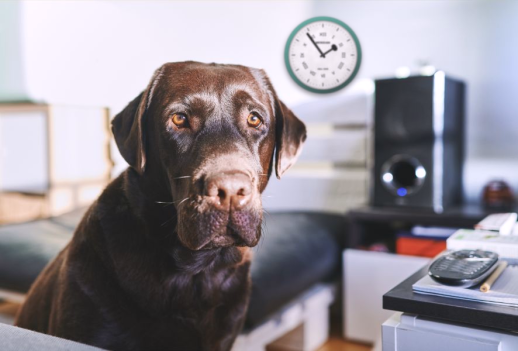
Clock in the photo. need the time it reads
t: 1:54
